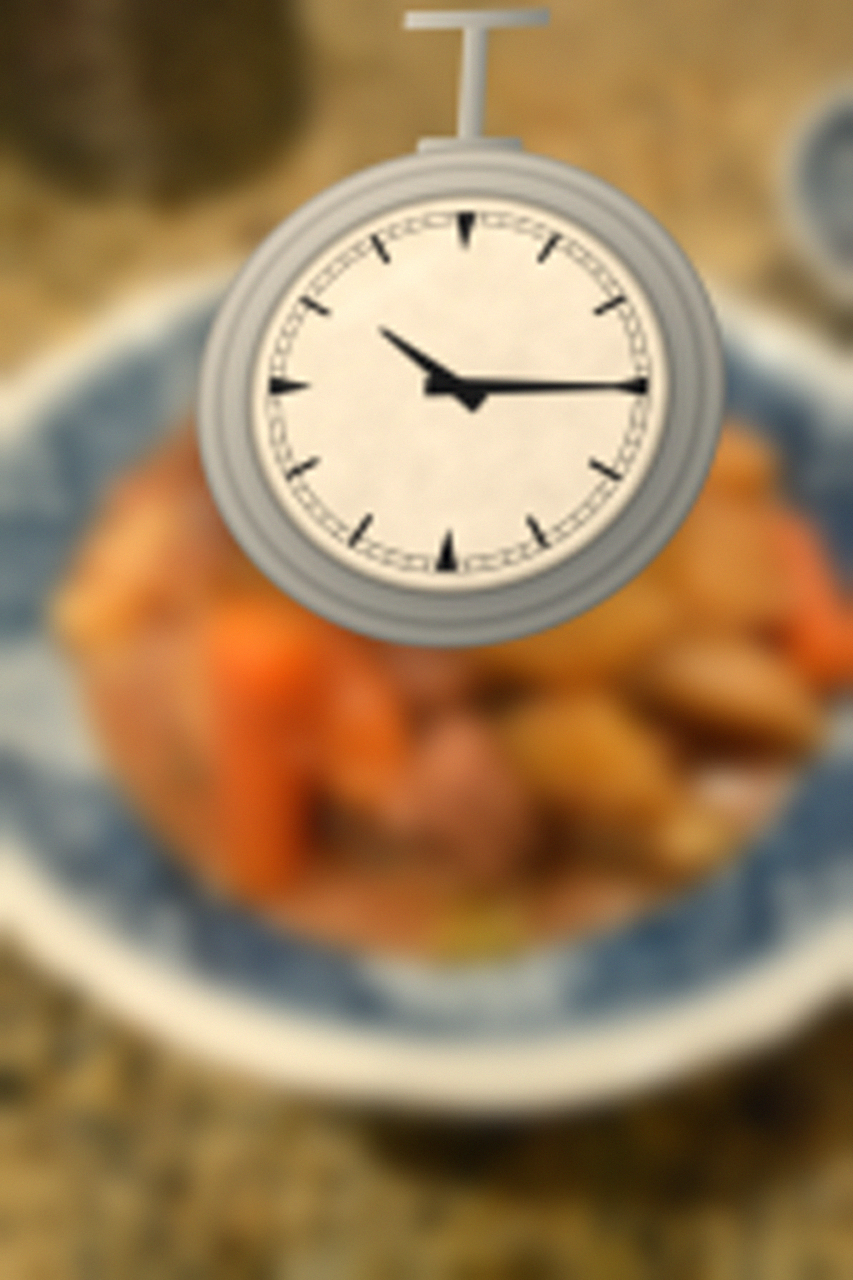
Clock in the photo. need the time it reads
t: 10:15
